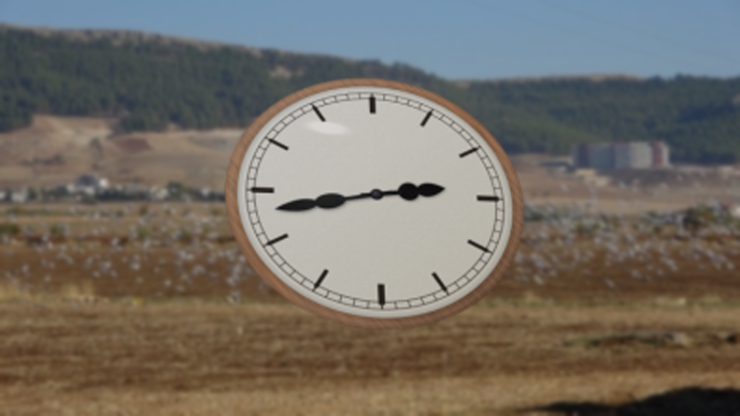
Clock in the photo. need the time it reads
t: 2:43
